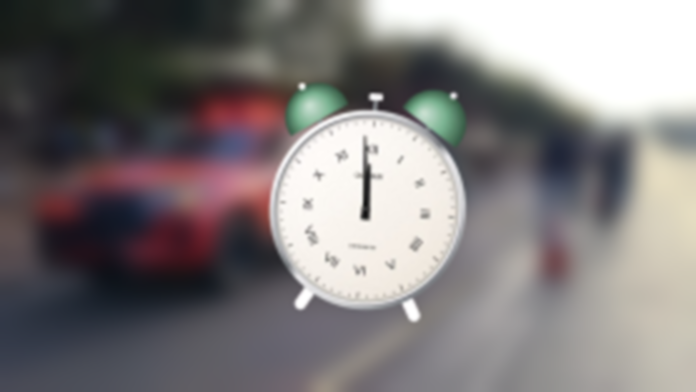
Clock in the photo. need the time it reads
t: 11:59
